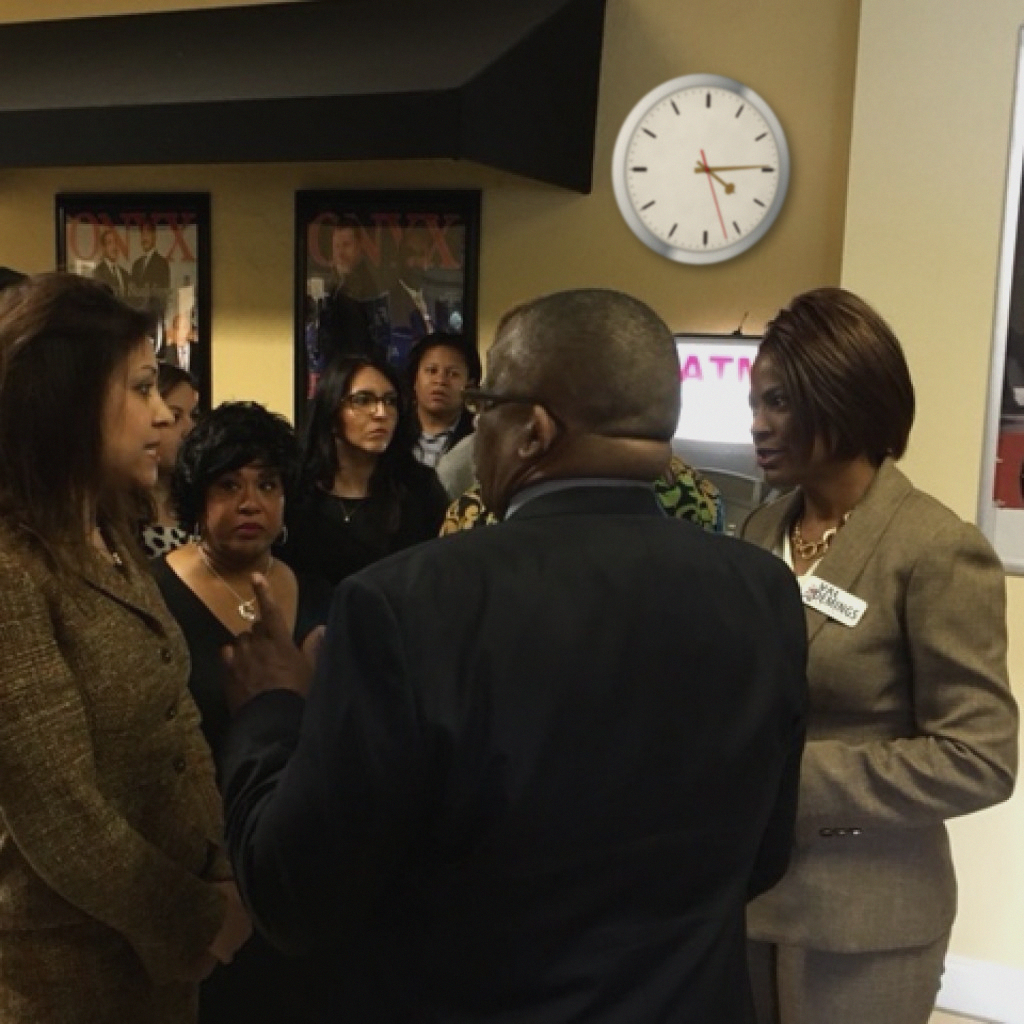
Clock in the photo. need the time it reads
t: 4:14:27
